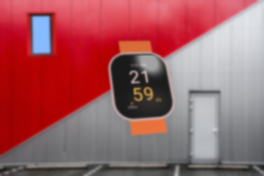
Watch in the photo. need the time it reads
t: 21:59
